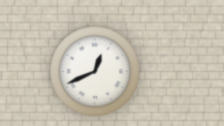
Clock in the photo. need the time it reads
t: 12:41
